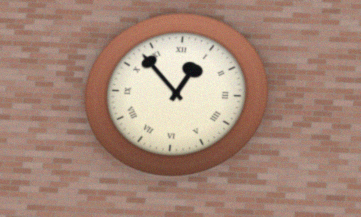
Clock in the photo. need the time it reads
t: 12:53
